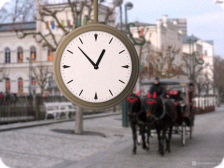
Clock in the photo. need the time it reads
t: 12:53
